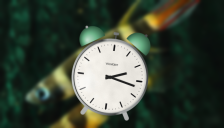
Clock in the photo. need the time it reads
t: 2:17
